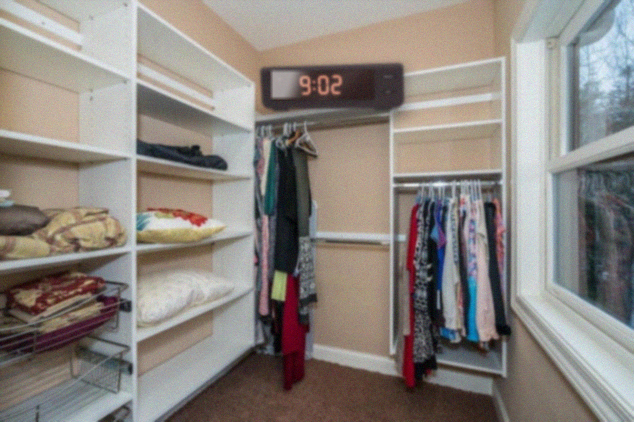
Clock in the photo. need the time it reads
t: 9:02
